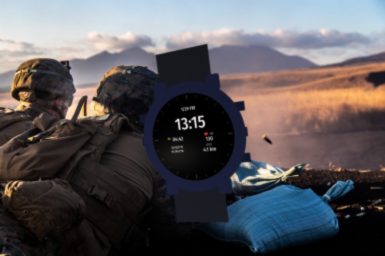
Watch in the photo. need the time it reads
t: 13:15
